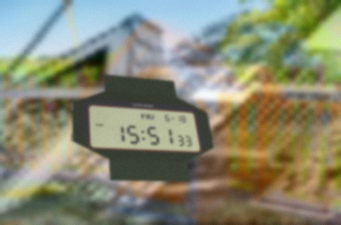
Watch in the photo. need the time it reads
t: 15:51
